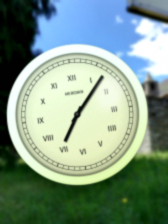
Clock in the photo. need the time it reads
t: 7:07
